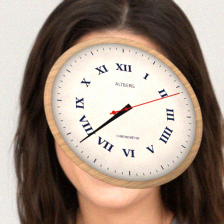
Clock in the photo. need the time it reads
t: 7:38:11
